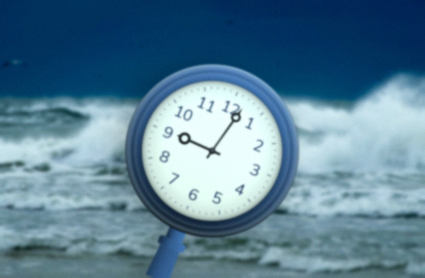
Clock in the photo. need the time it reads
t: 9:02
